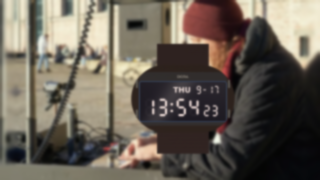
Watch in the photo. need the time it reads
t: 13:54:23
